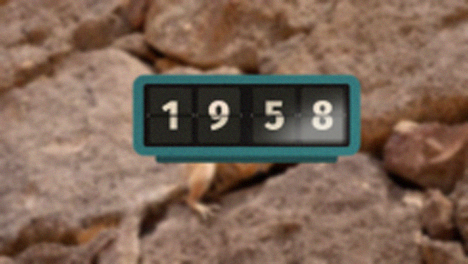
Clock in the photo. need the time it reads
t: 19:58
